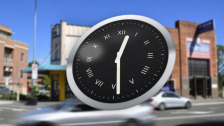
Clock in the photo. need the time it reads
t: 12:29
